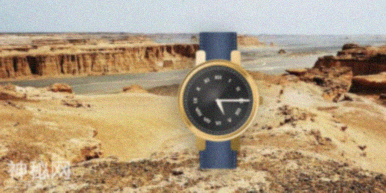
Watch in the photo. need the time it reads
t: 5:15
